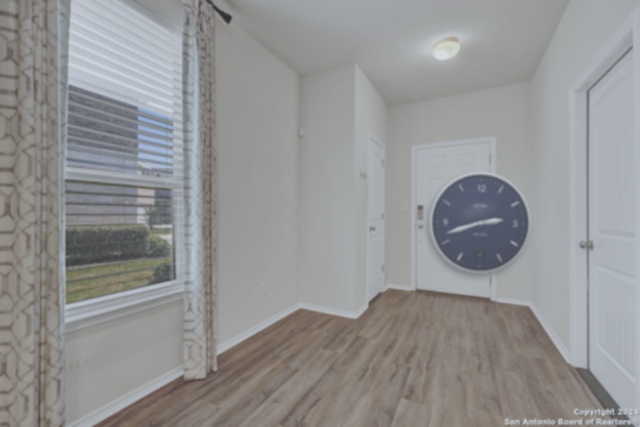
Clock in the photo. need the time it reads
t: 2:42
